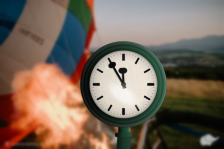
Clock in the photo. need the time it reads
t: 11:55
